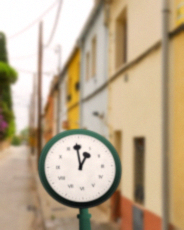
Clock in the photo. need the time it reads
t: 12:59
